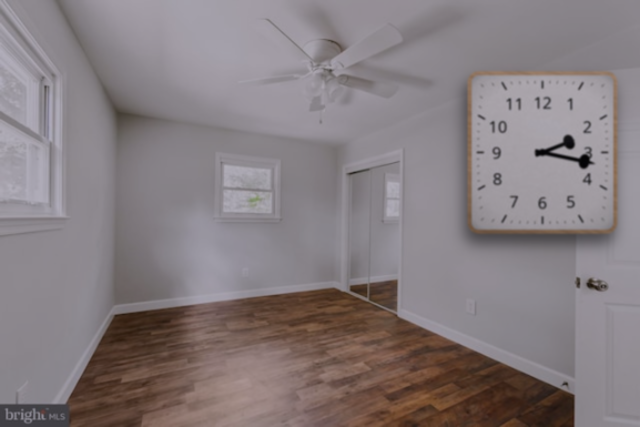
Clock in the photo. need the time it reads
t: 2:17
